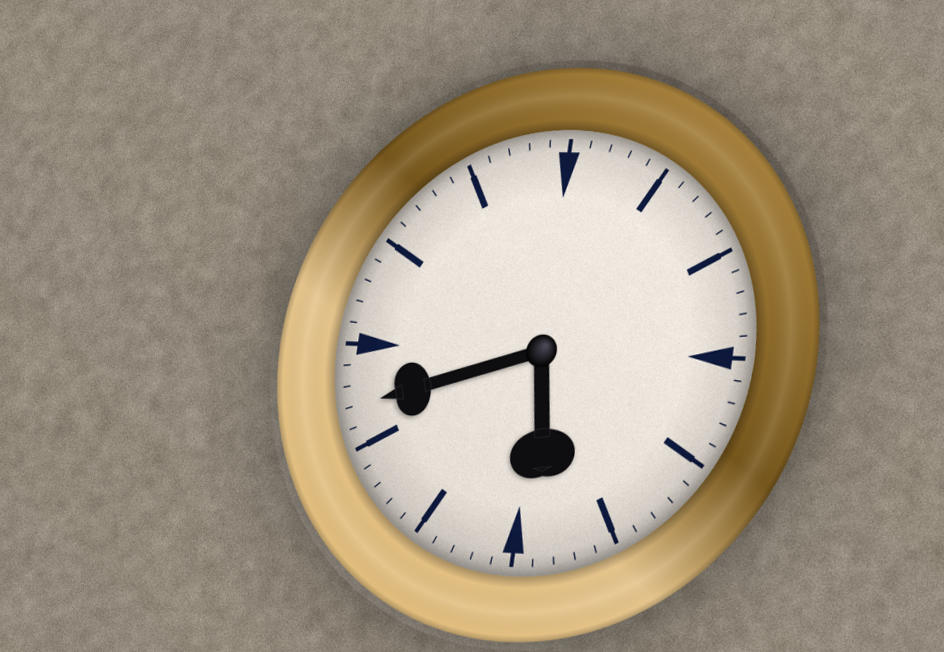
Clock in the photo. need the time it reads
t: 5:42
